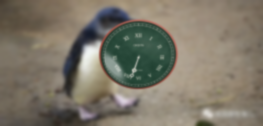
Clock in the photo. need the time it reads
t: 6:33
